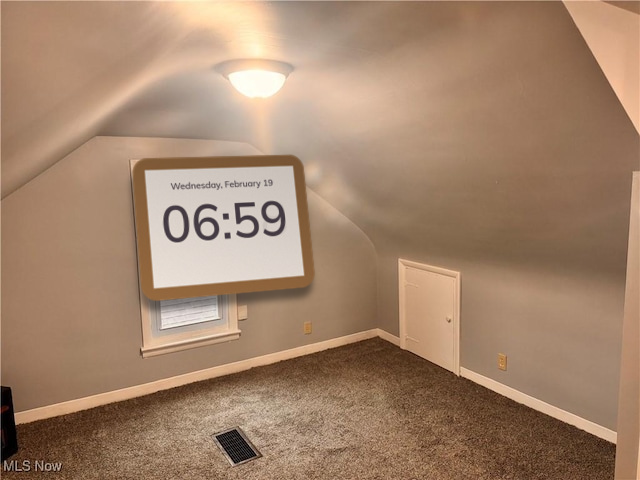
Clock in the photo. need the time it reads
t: 6:59
